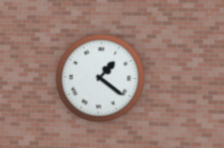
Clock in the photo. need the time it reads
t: 1:21
